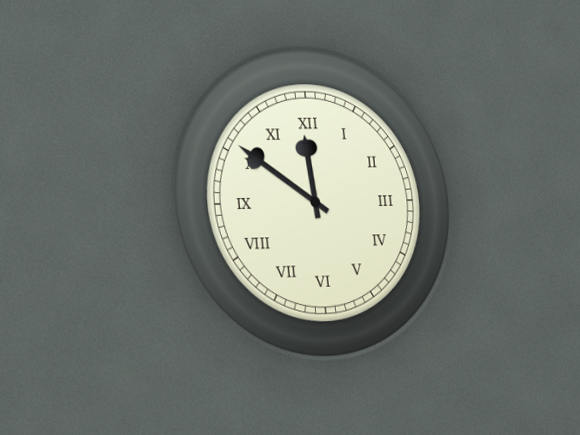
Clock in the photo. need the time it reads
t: 11:51
